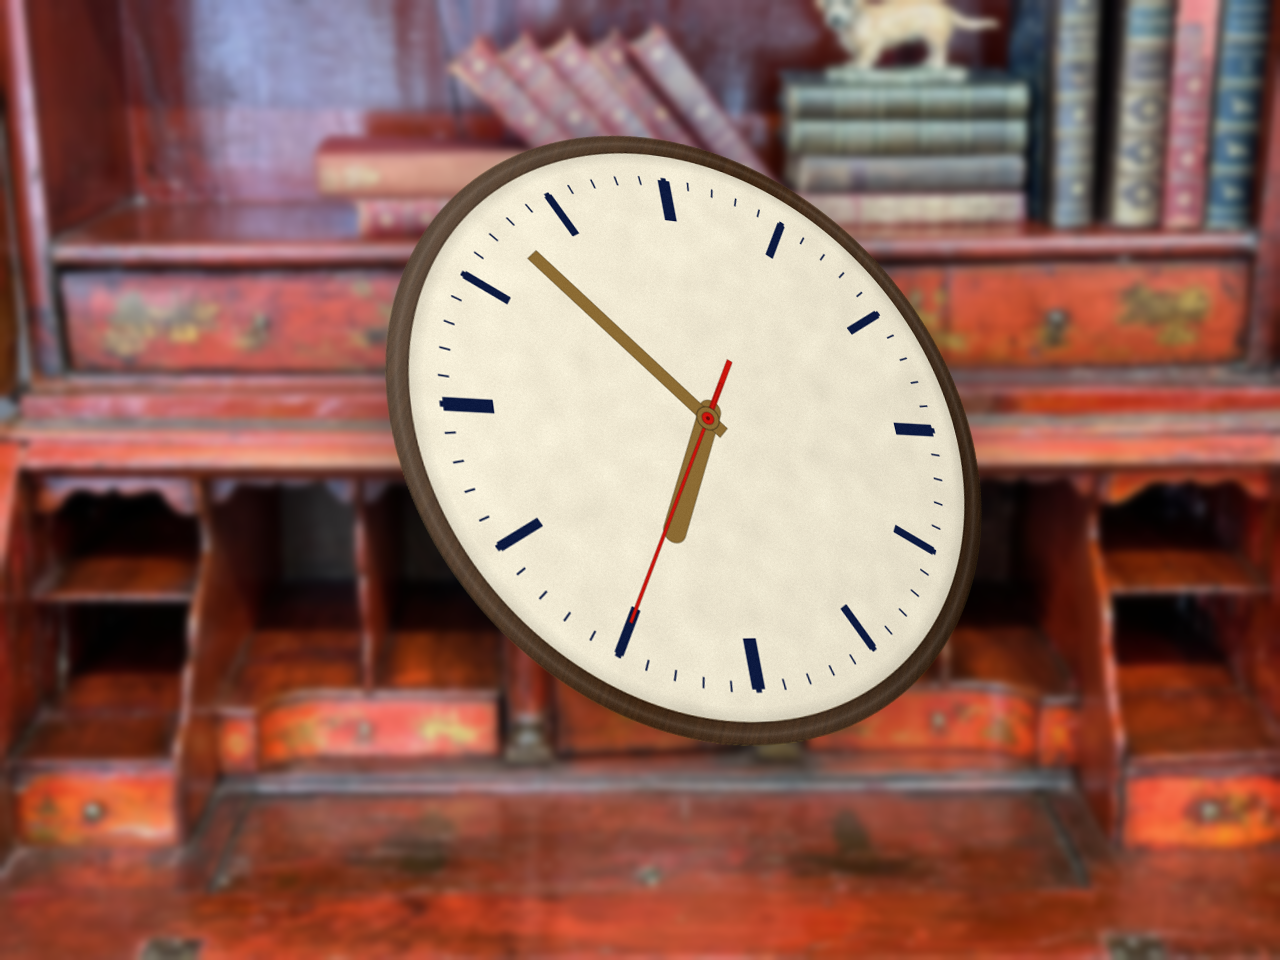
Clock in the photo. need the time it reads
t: 6:52:35
